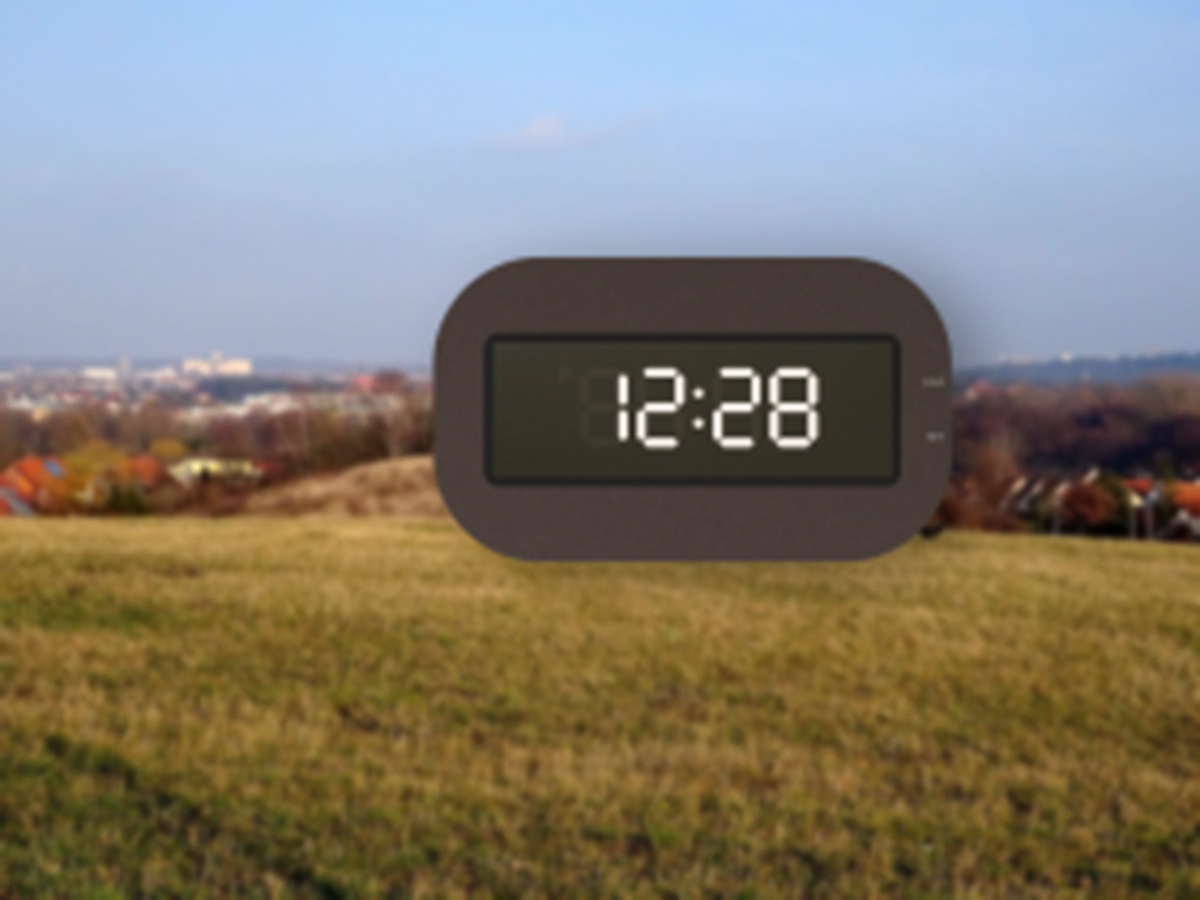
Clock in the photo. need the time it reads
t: 12:28
